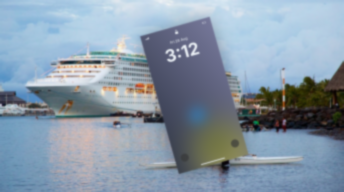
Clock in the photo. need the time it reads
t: 3:12
